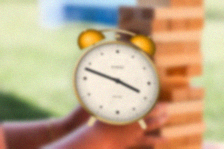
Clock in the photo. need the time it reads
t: 3:48
